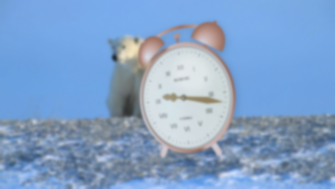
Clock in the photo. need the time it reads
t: 9:17
